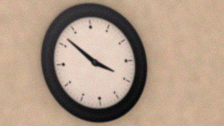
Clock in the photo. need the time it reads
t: 3:52
